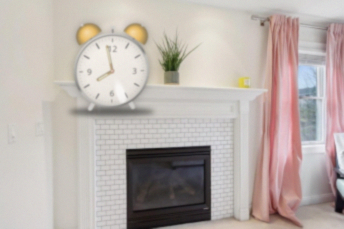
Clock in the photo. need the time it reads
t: 7:58
